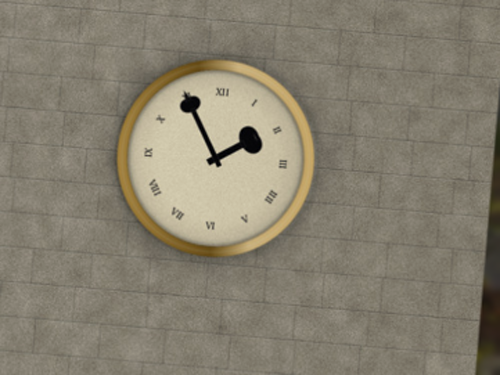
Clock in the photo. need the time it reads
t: 1:55
